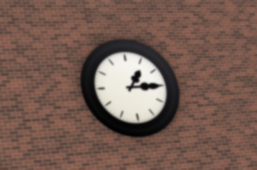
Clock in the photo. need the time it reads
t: 1:15
